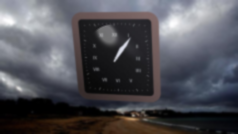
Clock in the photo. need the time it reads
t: 1:06
